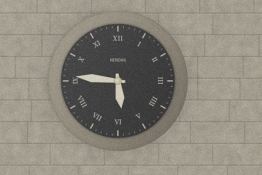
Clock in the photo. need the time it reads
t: 5:46
